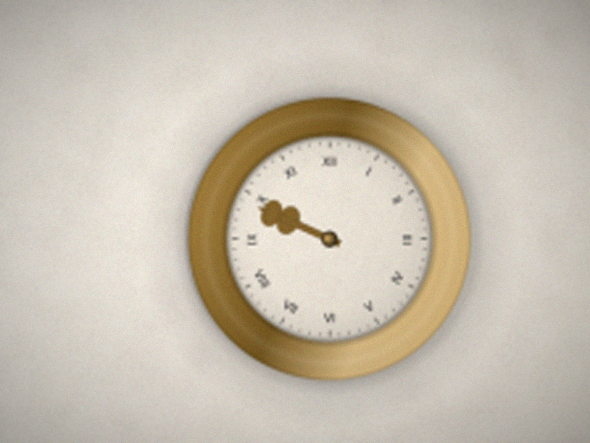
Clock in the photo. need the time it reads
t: 9:49
